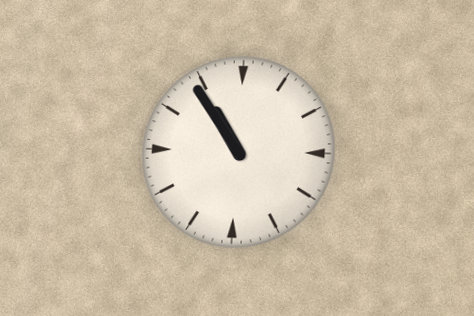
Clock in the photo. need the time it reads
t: 10:54
